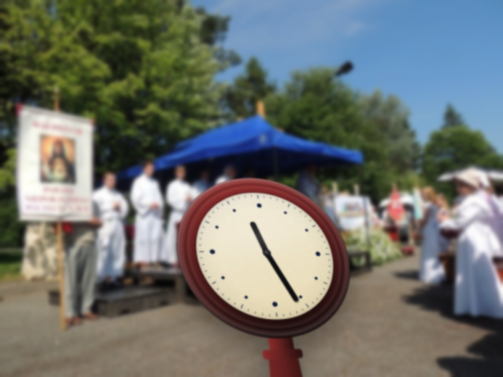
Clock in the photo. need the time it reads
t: 11:26
